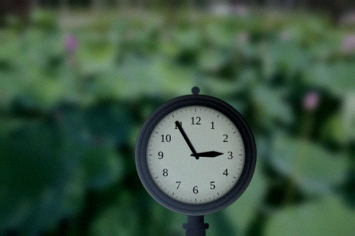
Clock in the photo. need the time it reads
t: 2:55
